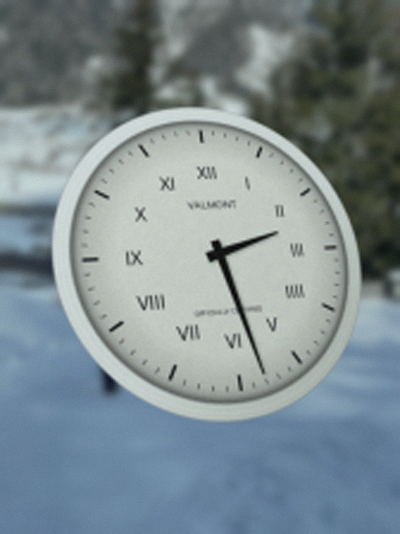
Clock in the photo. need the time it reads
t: 2:28
